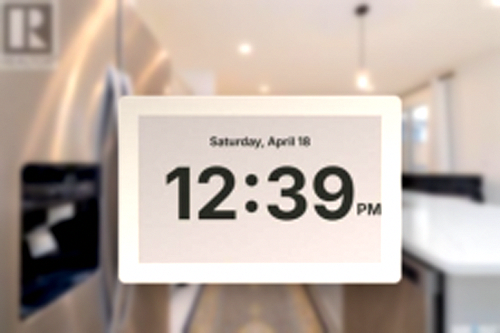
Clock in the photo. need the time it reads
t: 12:39
